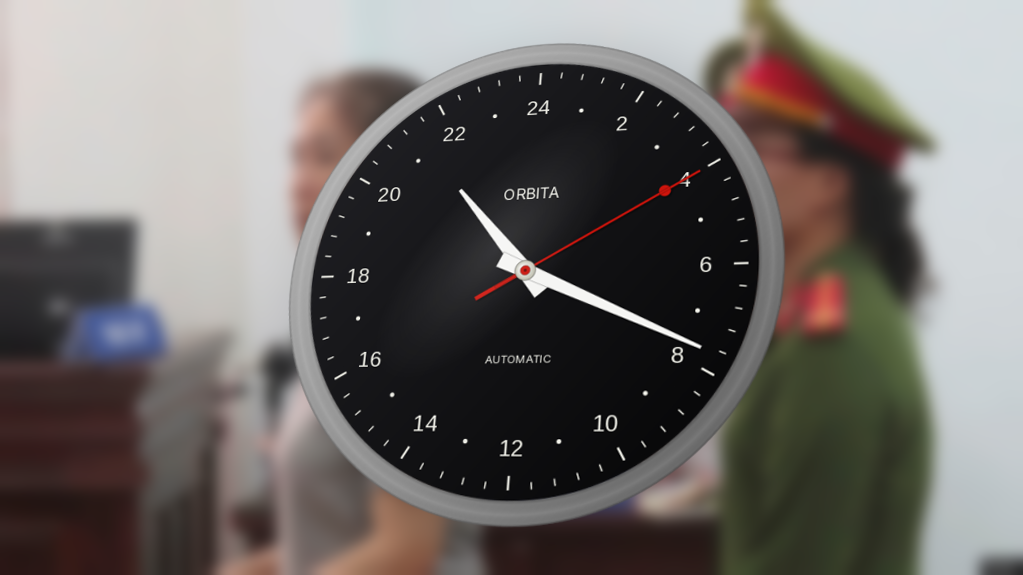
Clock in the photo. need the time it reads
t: 21:19:10
